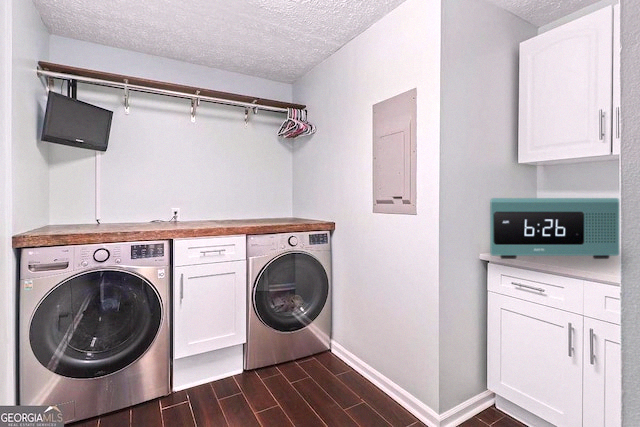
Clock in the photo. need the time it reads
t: 6:26
